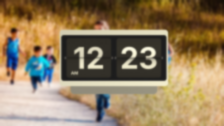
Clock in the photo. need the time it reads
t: 12:23
